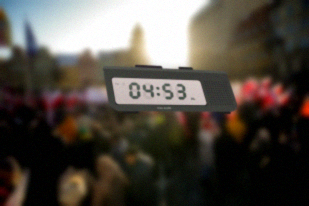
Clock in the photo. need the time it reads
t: 4:53
